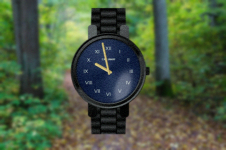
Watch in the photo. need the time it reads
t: 9:58
